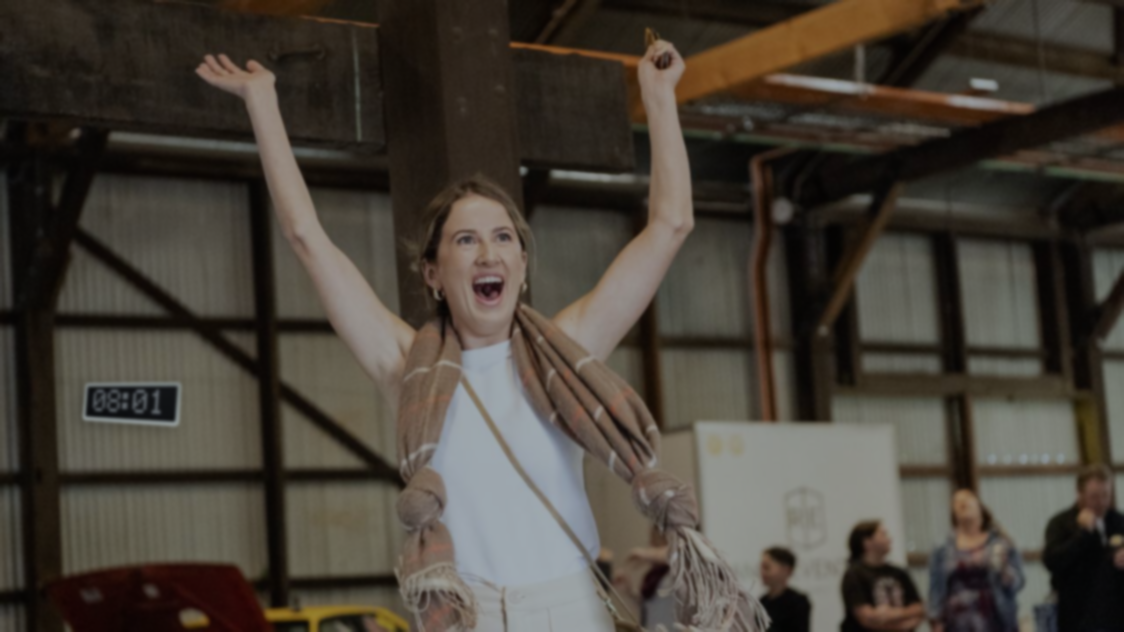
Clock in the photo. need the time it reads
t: 8:01
